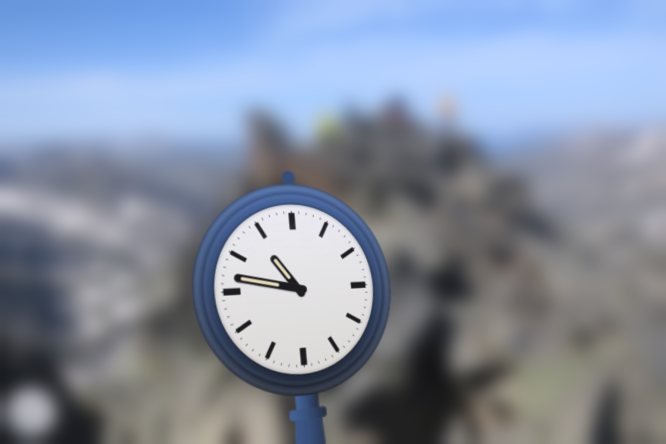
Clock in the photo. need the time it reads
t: 10:47
